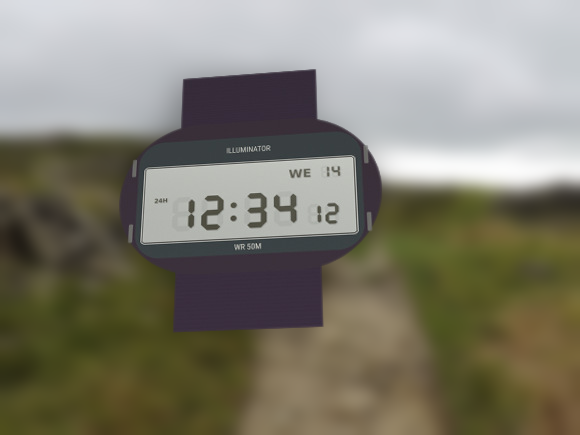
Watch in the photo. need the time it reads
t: 12:34:12
